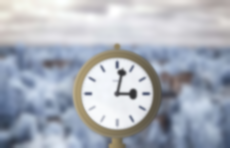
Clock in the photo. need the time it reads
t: 3:02
